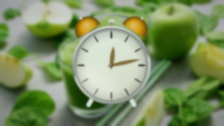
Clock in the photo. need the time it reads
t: 12:13
